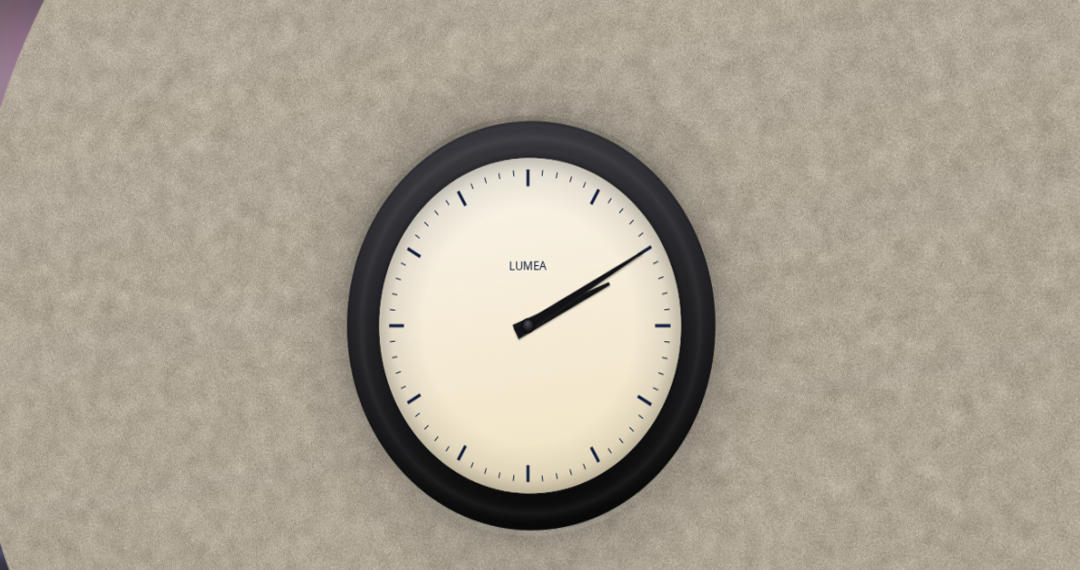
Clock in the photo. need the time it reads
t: 2:10
